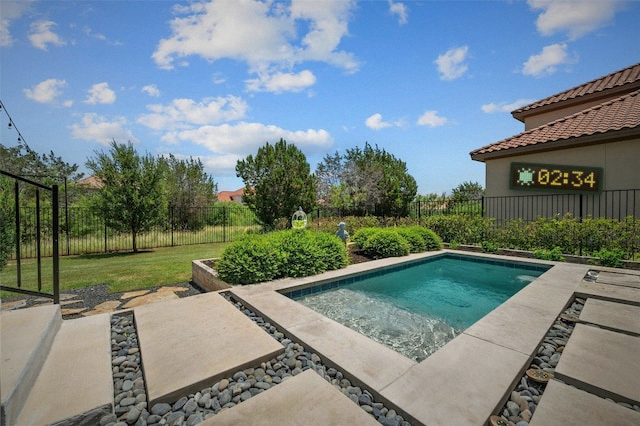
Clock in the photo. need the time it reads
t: 2:34
